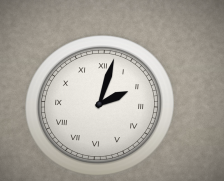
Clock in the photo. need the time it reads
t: 2:02
